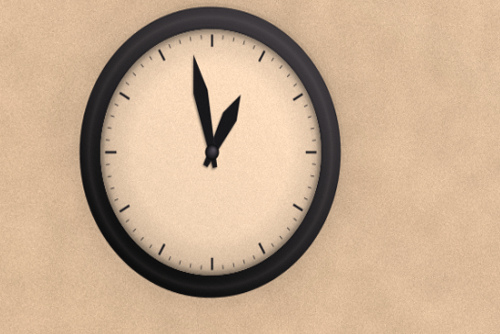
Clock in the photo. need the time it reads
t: 12:58
